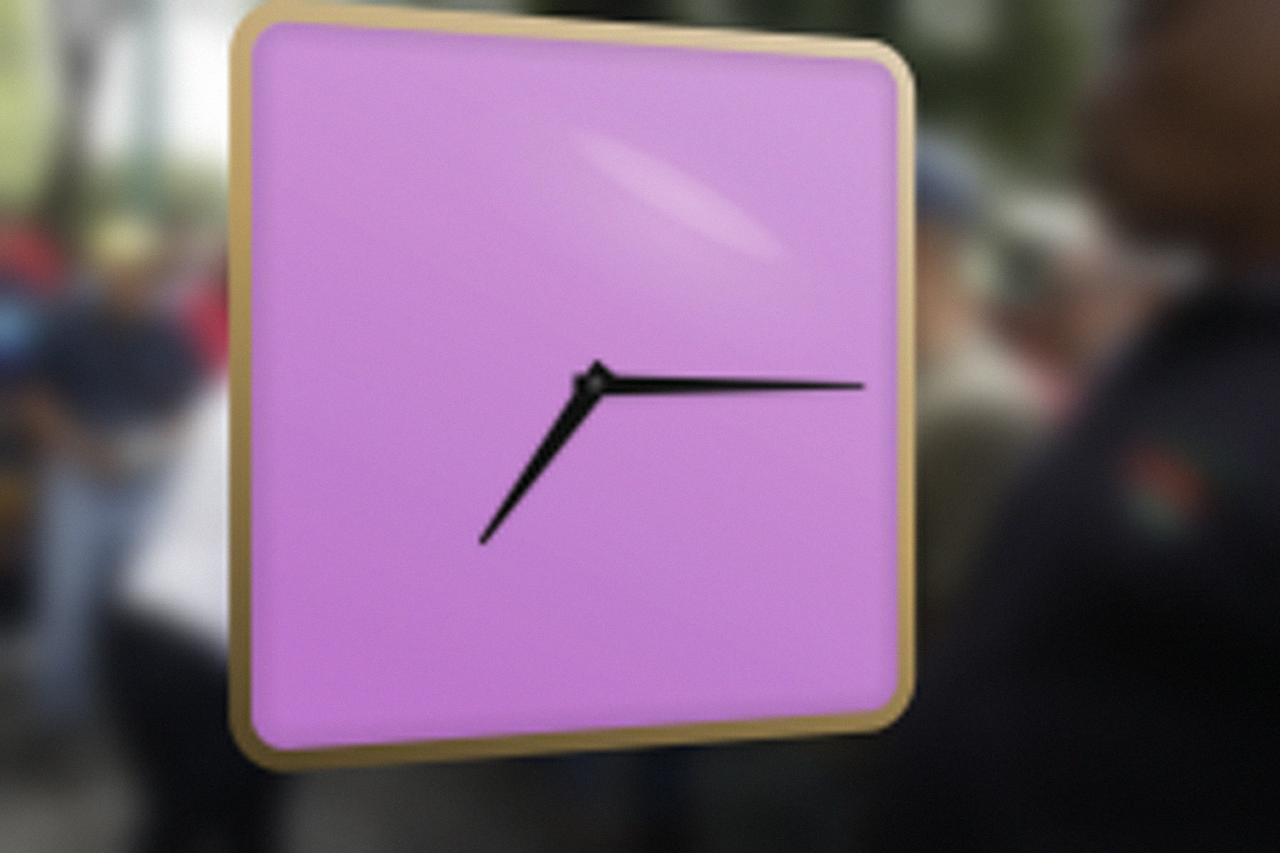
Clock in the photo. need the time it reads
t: 7:15
